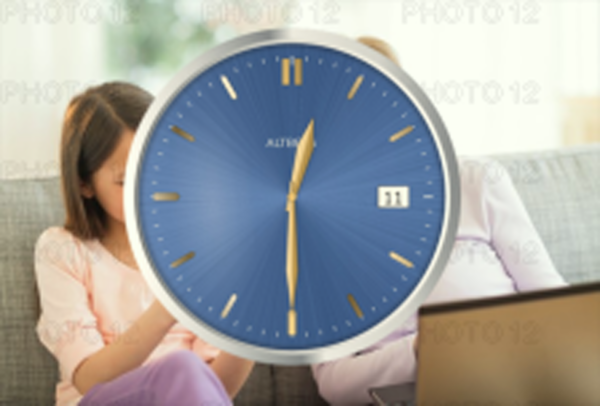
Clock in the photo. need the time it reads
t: 12:30
